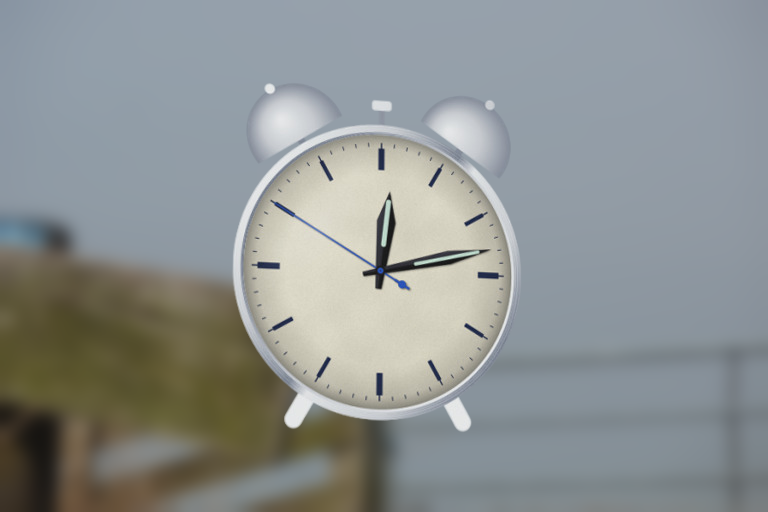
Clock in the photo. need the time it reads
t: 12:12:50
